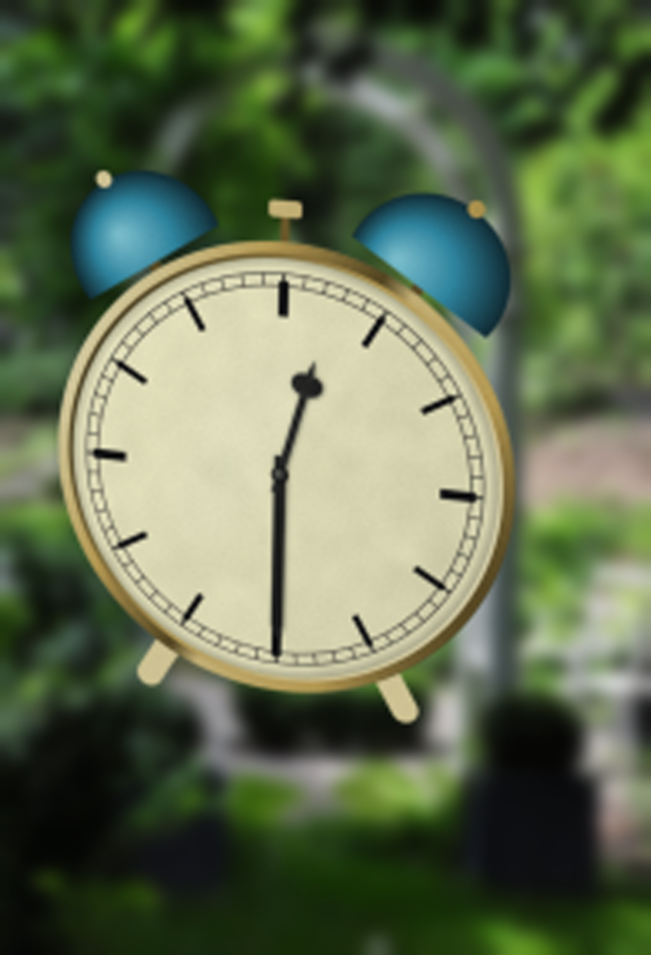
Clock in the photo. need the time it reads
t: 12:30
